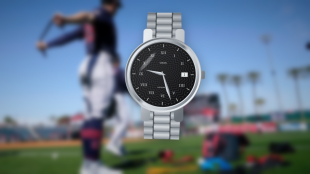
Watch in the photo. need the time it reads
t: 9:27
